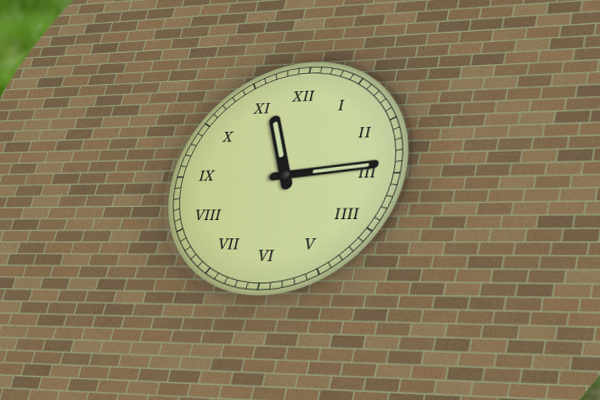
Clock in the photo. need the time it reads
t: 11:14
